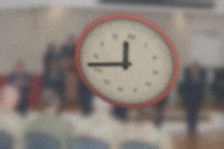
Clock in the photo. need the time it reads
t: 11:42
